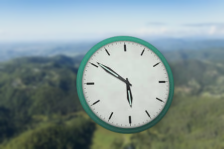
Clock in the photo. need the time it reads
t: 5:51
